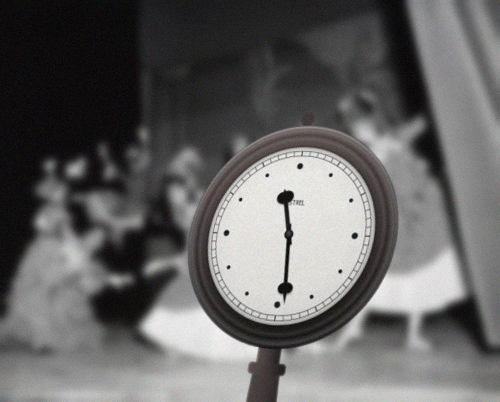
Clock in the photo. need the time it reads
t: 11:29
